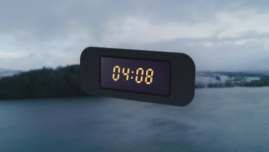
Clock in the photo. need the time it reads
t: 4:08
